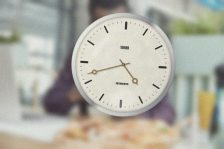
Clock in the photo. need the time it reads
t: 4:42
